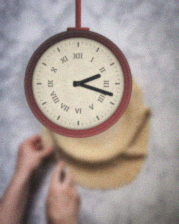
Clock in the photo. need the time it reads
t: 2:18
